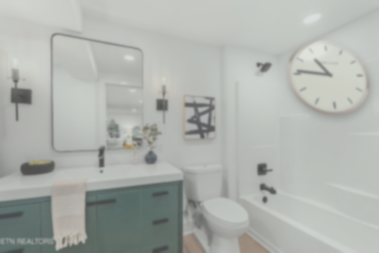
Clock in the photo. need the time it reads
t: 10:46
